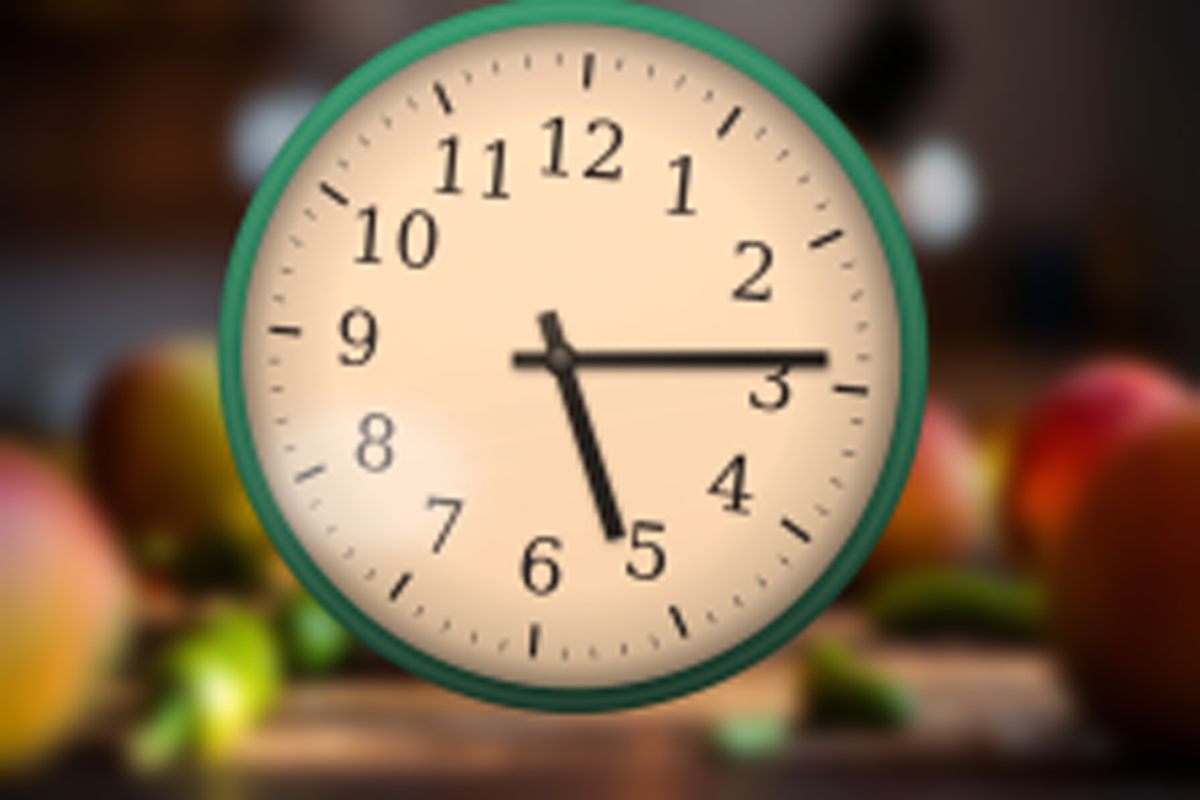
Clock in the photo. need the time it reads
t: 5:14
